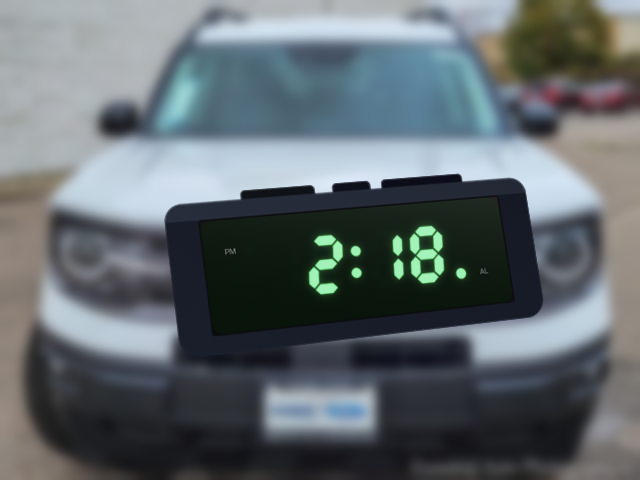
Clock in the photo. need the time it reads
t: 2:18
